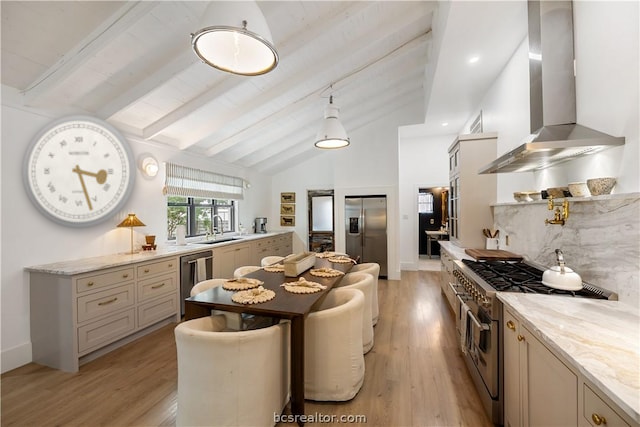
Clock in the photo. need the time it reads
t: 3:27
